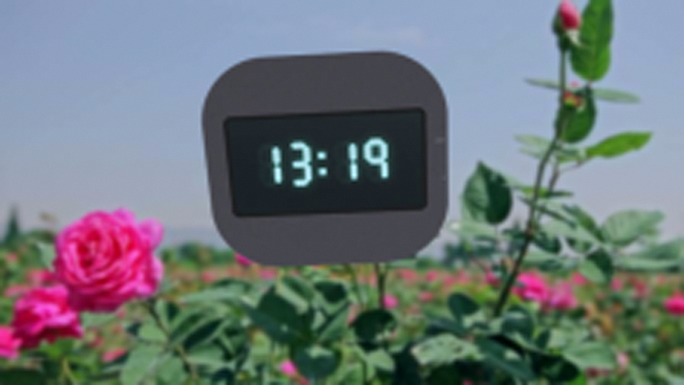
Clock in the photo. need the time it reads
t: 13:19
